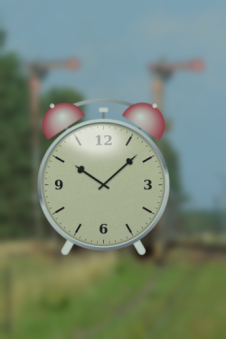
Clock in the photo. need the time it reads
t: 10:08
